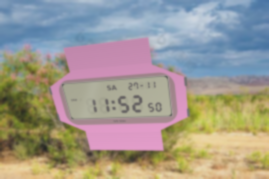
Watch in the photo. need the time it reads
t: 11:52
